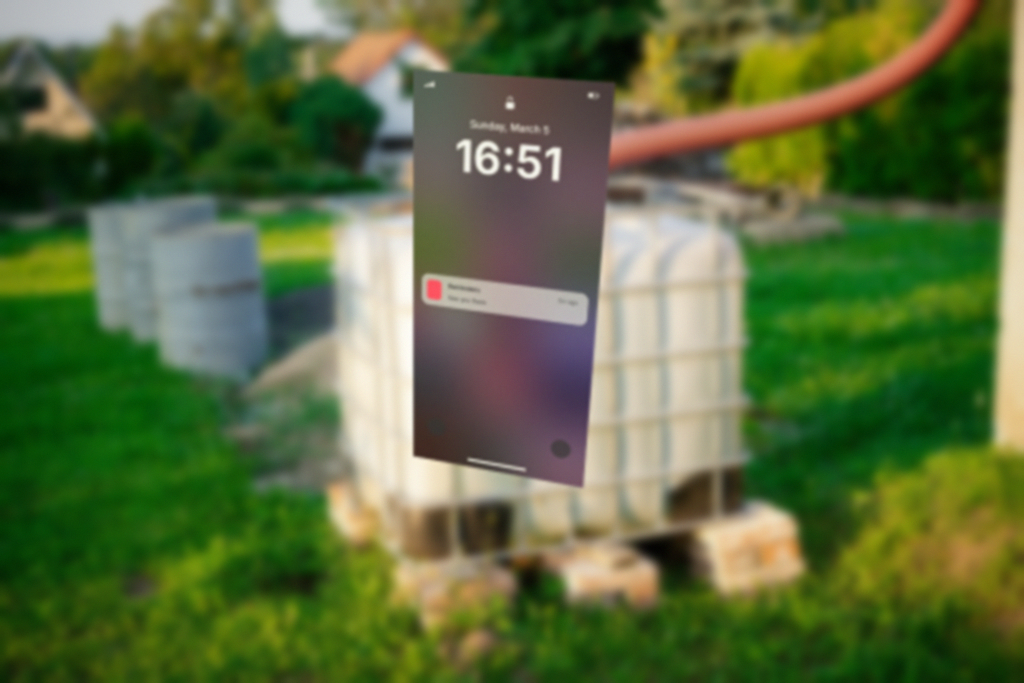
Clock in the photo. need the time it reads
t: 16:51
